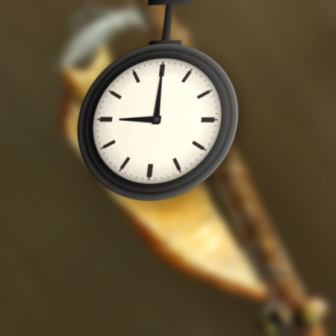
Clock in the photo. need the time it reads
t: 9:00
